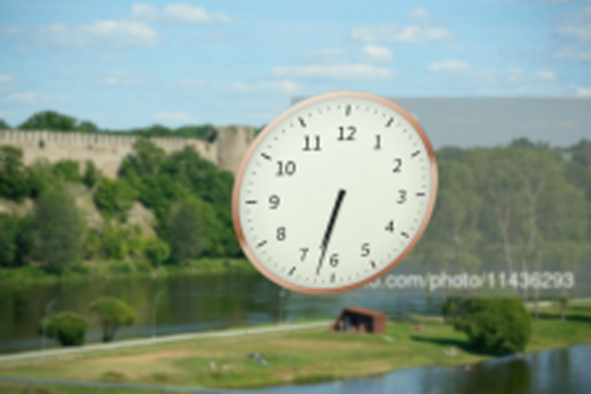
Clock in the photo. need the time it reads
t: 6:32
